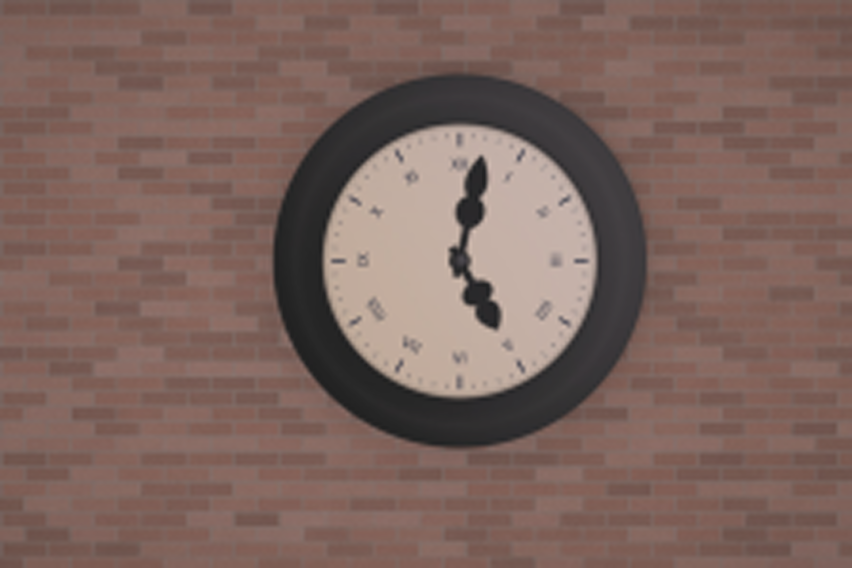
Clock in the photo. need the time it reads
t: 5:02
